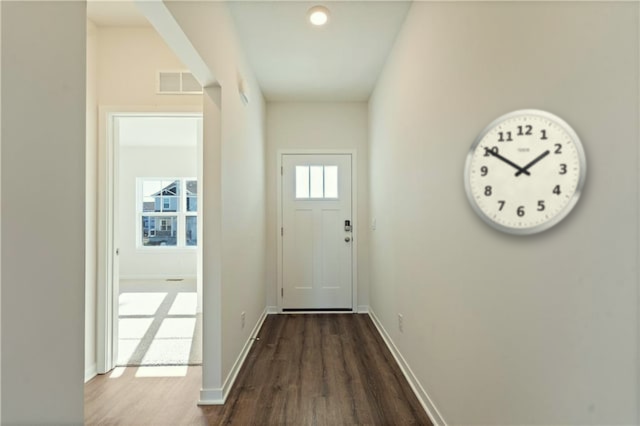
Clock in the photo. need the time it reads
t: 1:50
